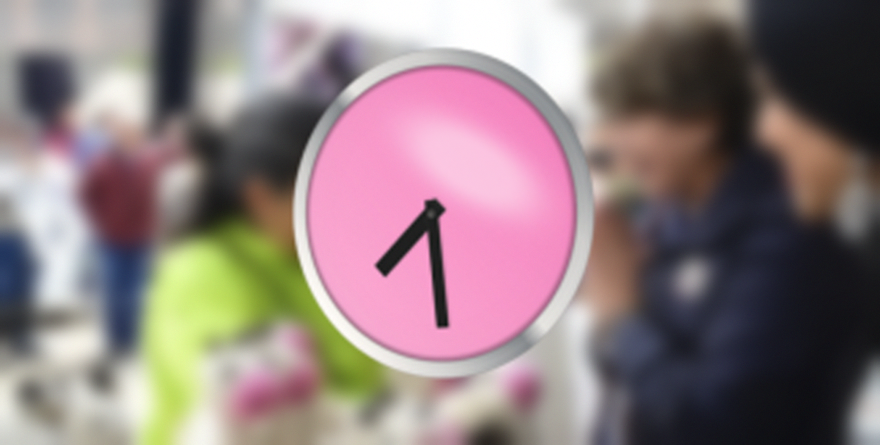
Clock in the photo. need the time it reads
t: 7:29
